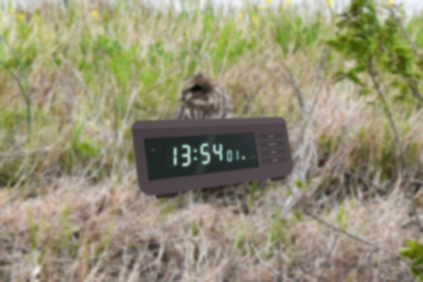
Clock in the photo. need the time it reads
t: 13:54
